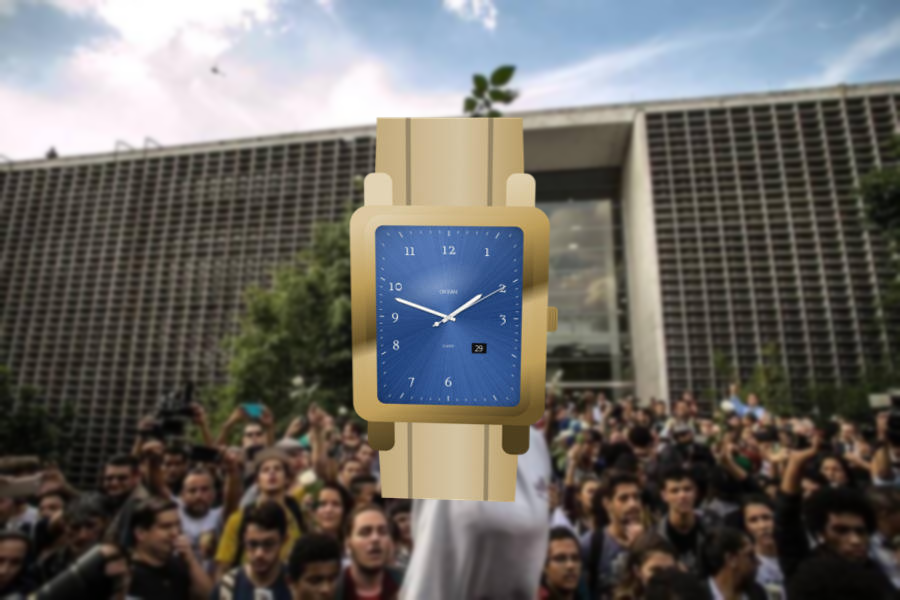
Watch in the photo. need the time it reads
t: 1:48:10
